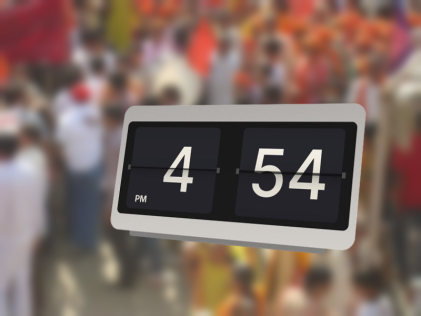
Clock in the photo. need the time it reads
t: 4:54
